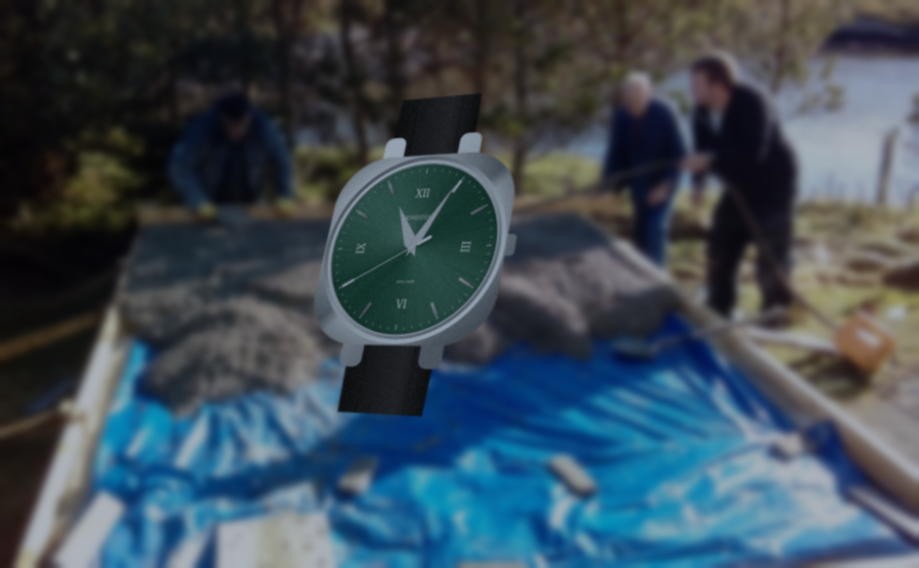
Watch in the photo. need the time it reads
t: 11:04:40
